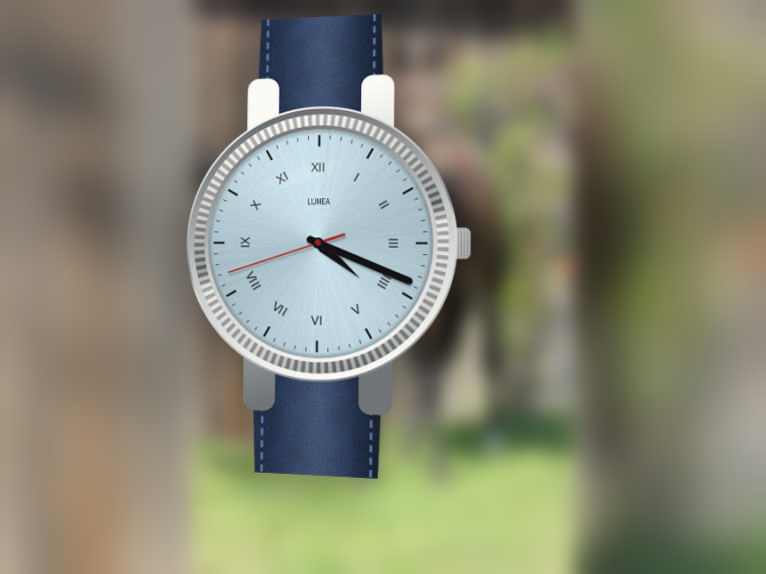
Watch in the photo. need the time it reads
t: 4:18:42
